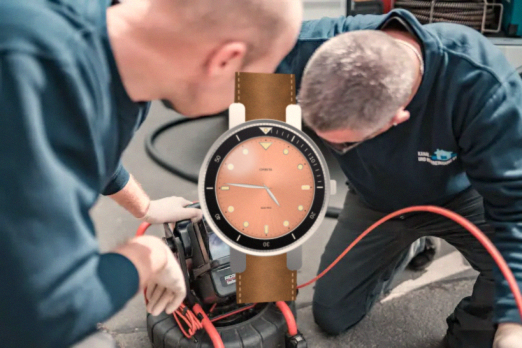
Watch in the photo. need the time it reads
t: 4:46
